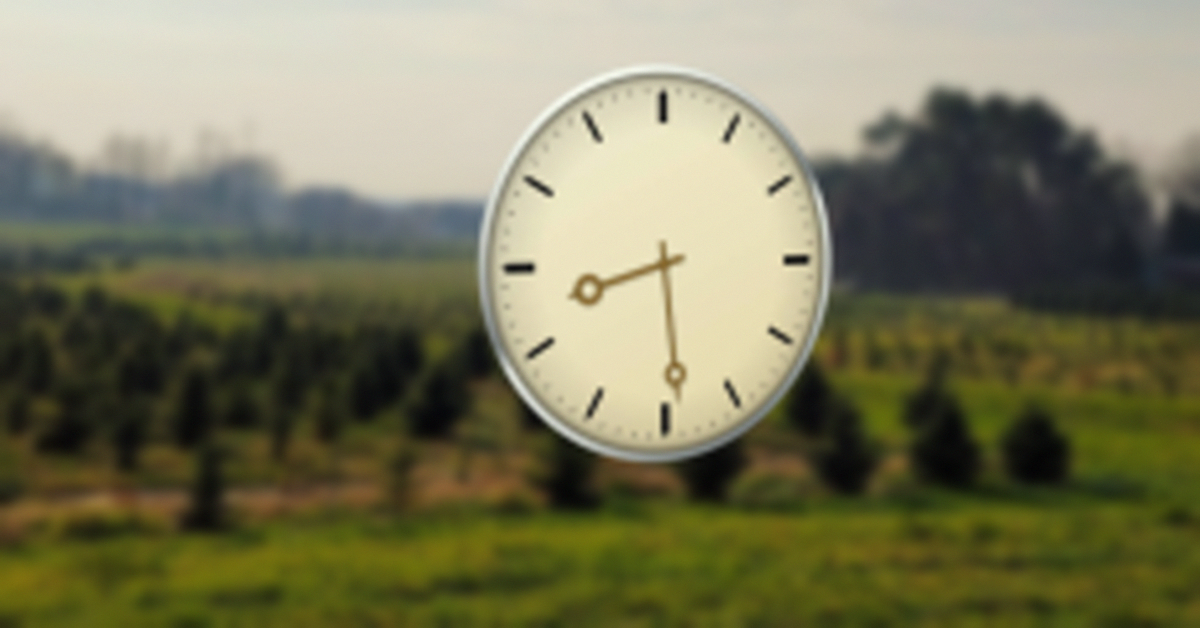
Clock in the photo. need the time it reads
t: 8:29
